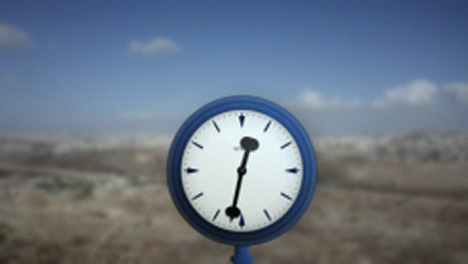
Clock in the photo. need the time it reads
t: 12:32
